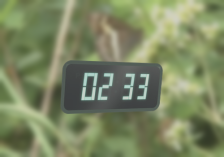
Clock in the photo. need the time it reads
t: 2:33
